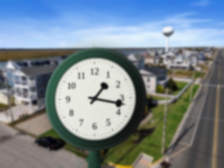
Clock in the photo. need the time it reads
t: 1:17
